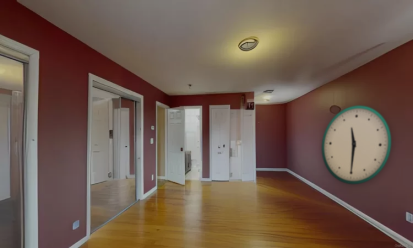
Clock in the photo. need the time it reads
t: 11:30
